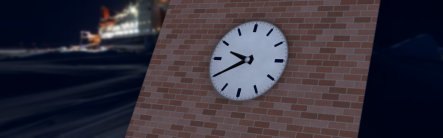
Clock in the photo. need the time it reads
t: 9:40
